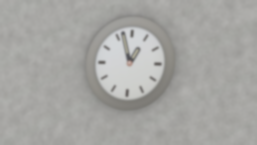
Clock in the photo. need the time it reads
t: 12:57
